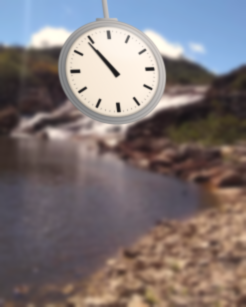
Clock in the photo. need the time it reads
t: 10:54
